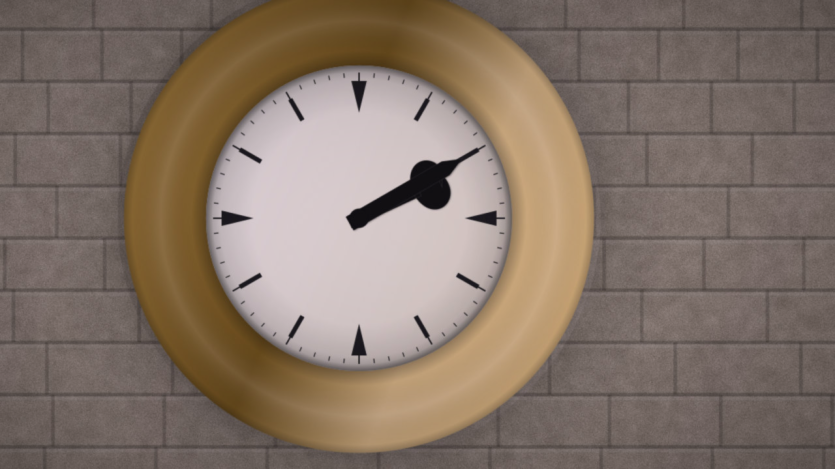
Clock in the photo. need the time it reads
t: 2:10
